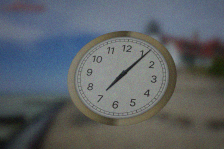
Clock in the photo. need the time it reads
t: 7:06
